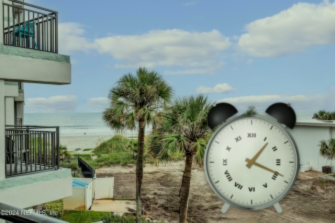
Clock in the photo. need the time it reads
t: 1:19
